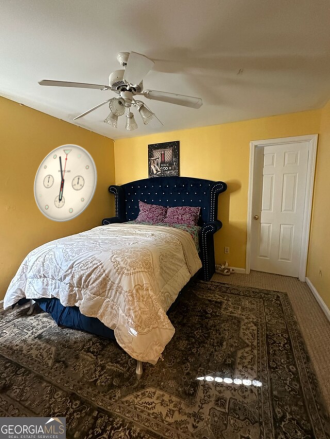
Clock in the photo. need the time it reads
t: 5:57
